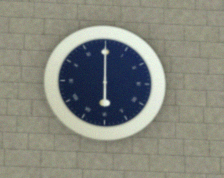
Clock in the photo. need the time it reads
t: 6:00
